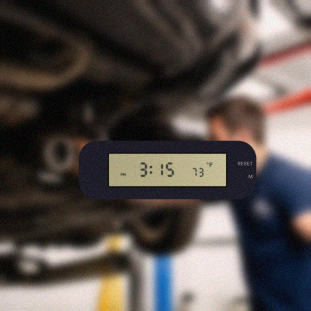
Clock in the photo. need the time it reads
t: 3:15
